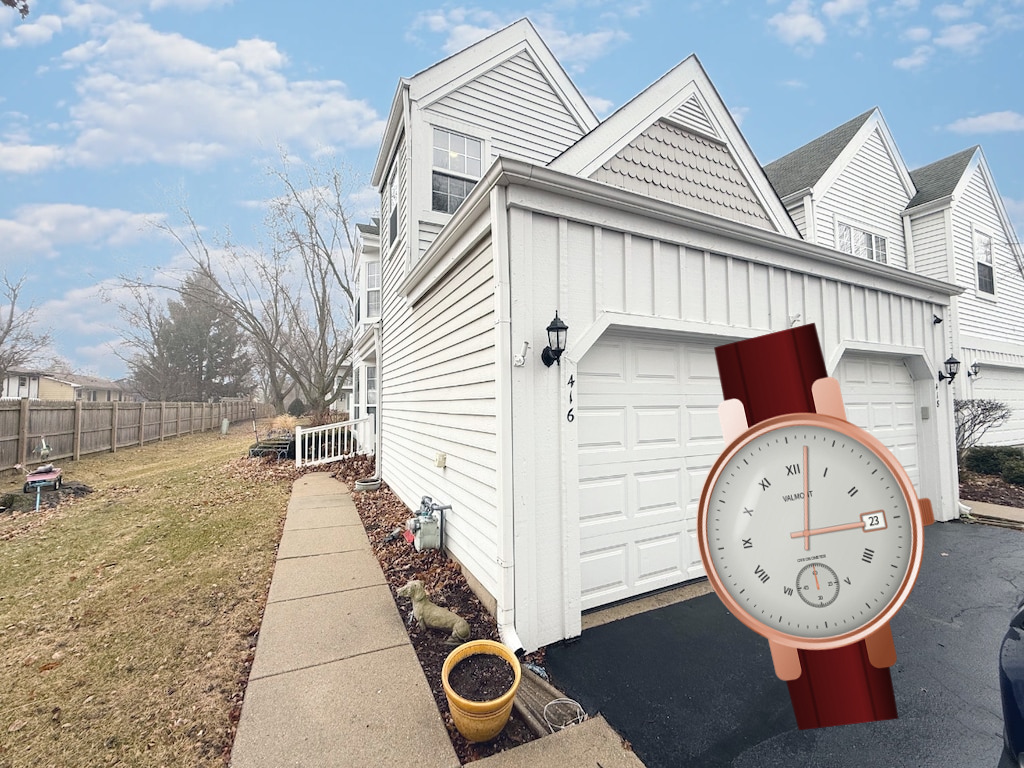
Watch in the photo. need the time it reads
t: 3:02
